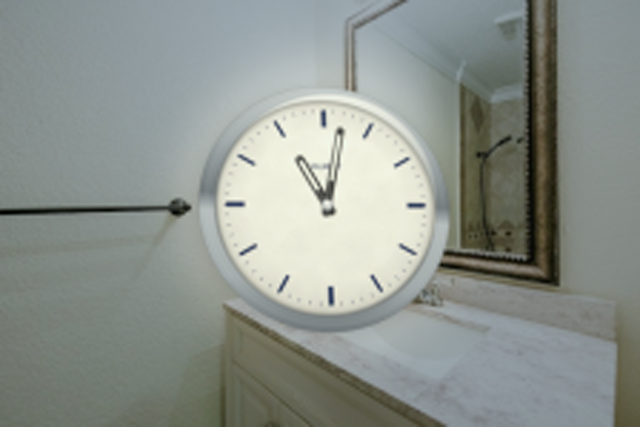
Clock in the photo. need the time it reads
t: 11:02
